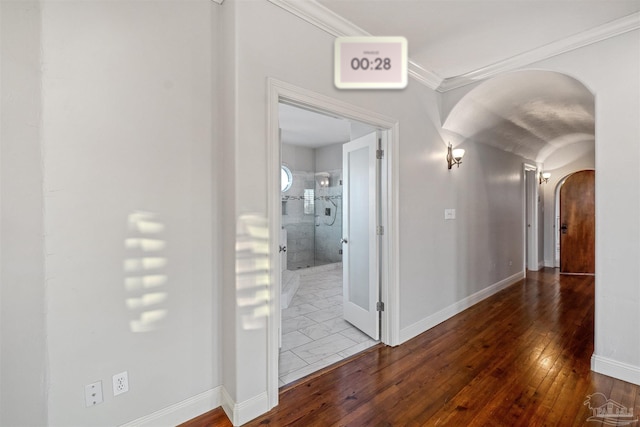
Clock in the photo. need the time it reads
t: 0:28
